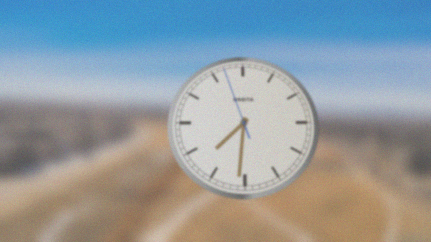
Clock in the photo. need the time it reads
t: 7:30:57
